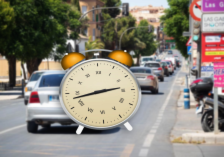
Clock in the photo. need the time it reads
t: 2:43
